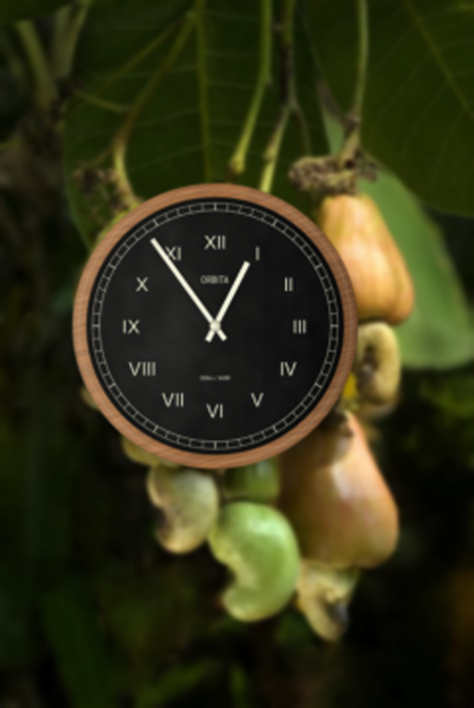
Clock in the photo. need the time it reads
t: 12:54
